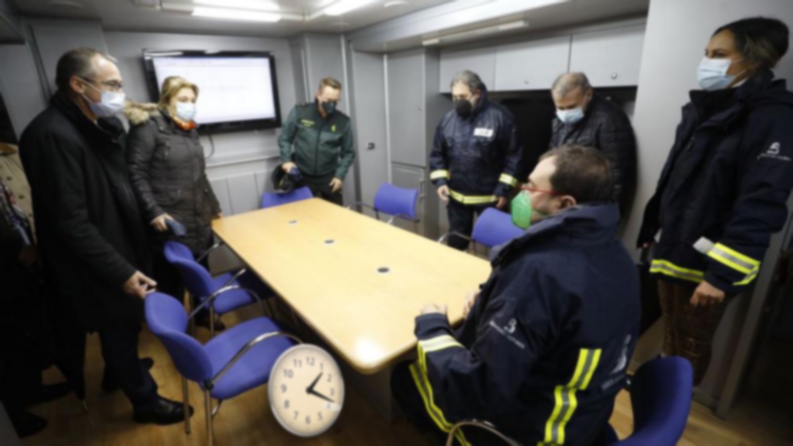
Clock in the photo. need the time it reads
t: 1:18
